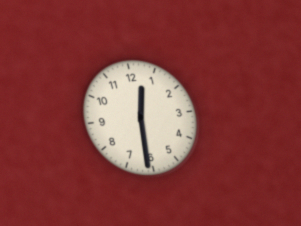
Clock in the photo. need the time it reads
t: 12:31
